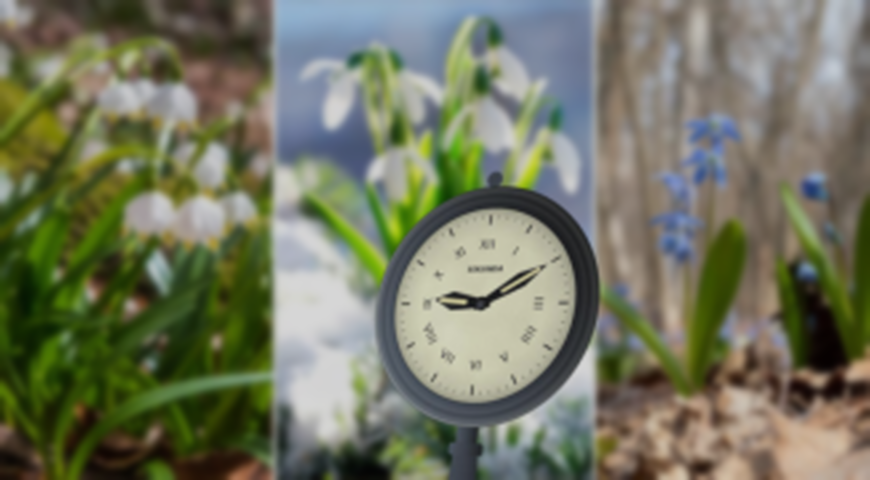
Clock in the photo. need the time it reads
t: 9:10
